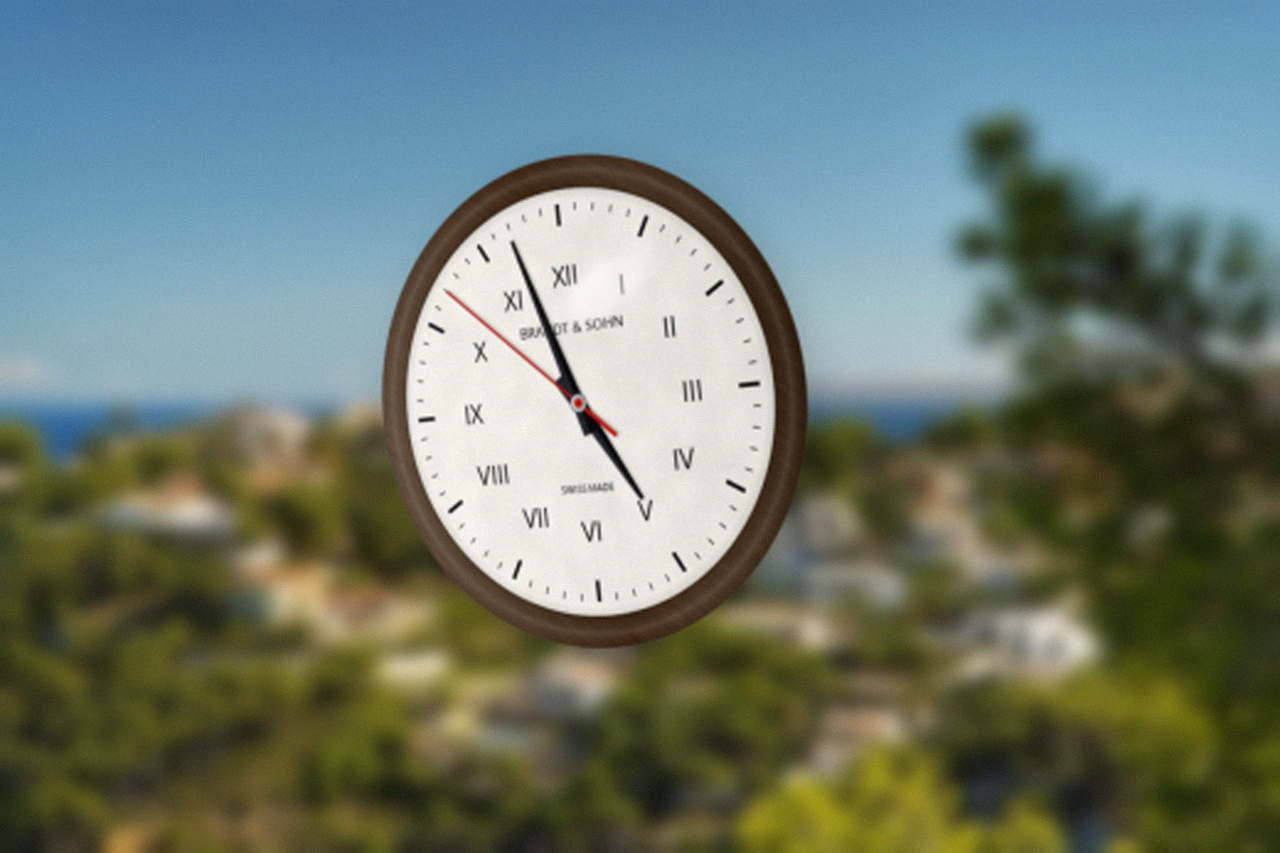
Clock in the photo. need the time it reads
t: 4:56:52
